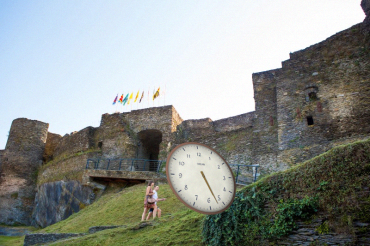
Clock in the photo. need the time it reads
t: 5:27
